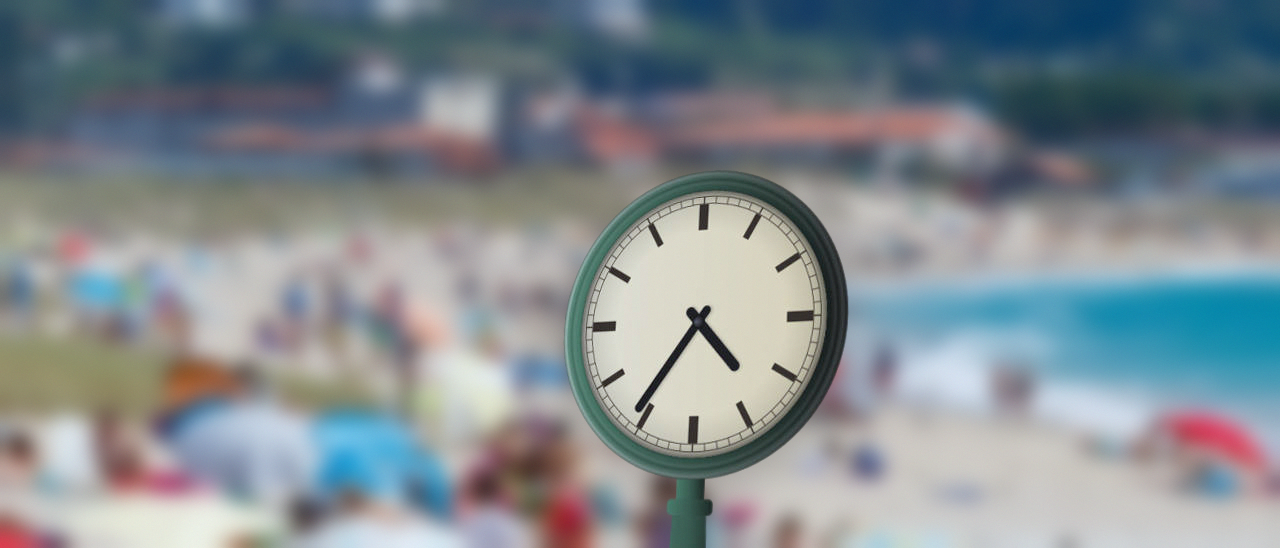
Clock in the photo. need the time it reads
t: 4:36
